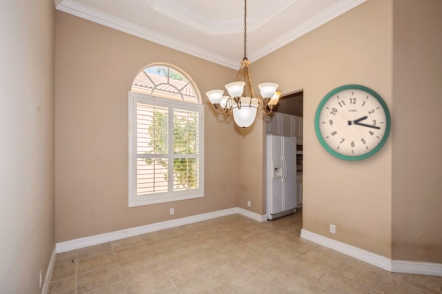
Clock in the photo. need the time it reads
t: 2:17
